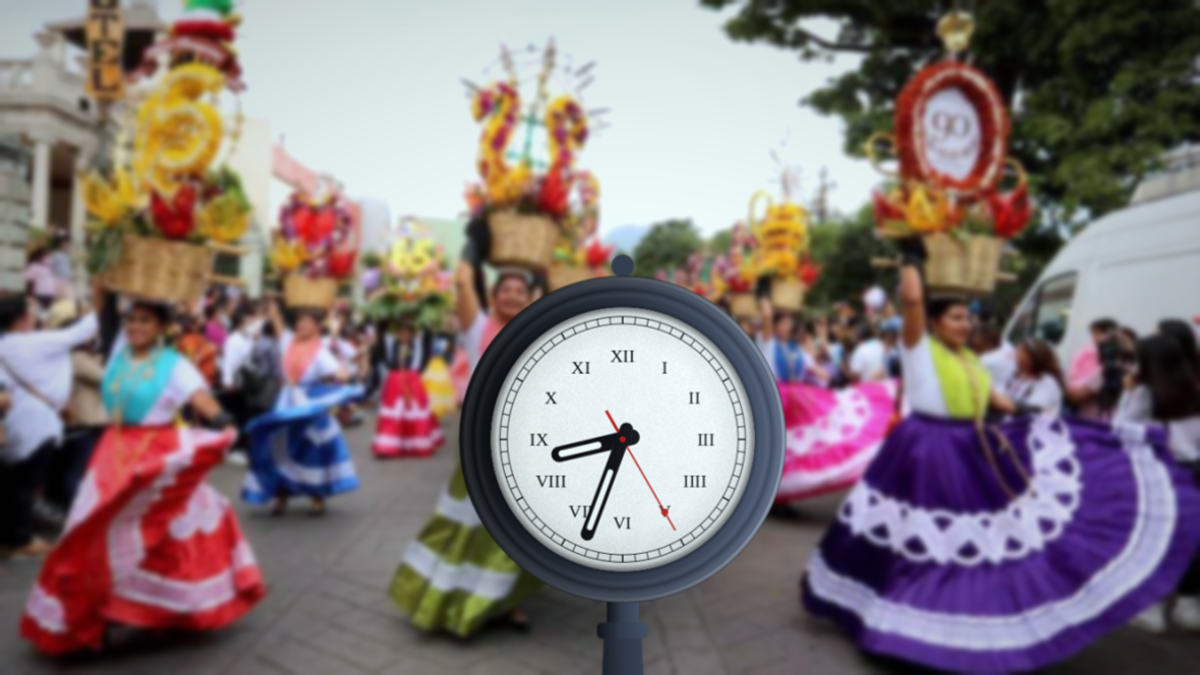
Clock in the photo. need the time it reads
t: 8:33:25
